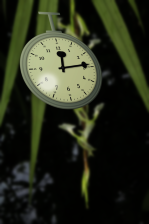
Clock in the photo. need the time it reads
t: 12:14
